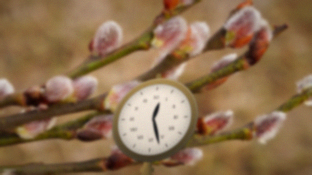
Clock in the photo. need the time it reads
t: 12:27
